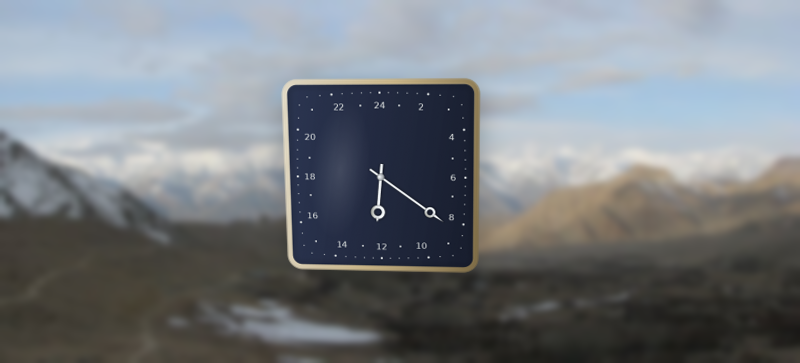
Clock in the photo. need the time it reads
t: 12:21
